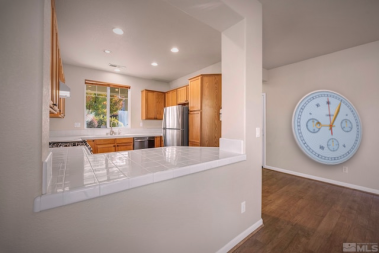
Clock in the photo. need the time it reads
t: 9:05
